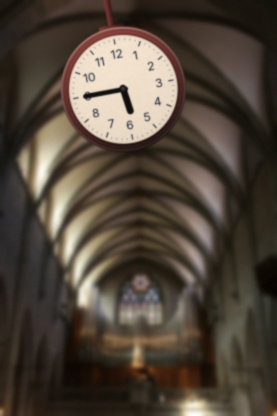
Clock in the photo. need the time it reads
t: 5:45
